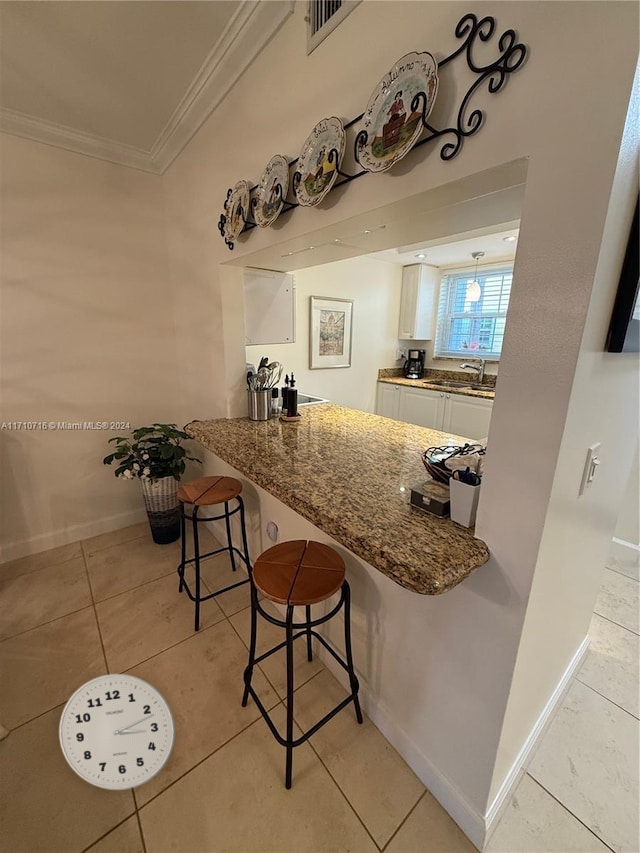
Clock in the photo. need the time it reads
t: 3:12
